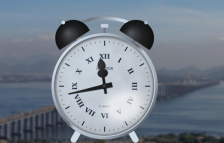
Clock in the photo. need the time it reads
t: 11:43
